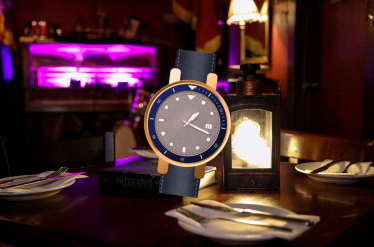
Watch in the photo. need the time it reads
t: 1:18
